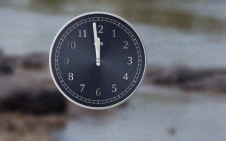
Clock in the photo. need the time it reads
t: 11:59
